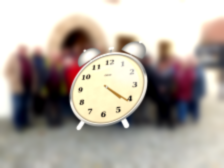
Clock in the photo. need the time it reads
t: 4:21
